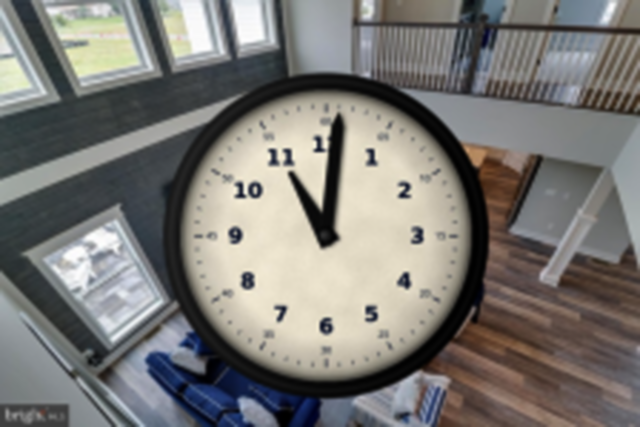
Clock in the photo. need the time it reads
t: 11:01
